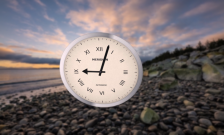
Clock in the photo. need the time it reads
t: 9:03
